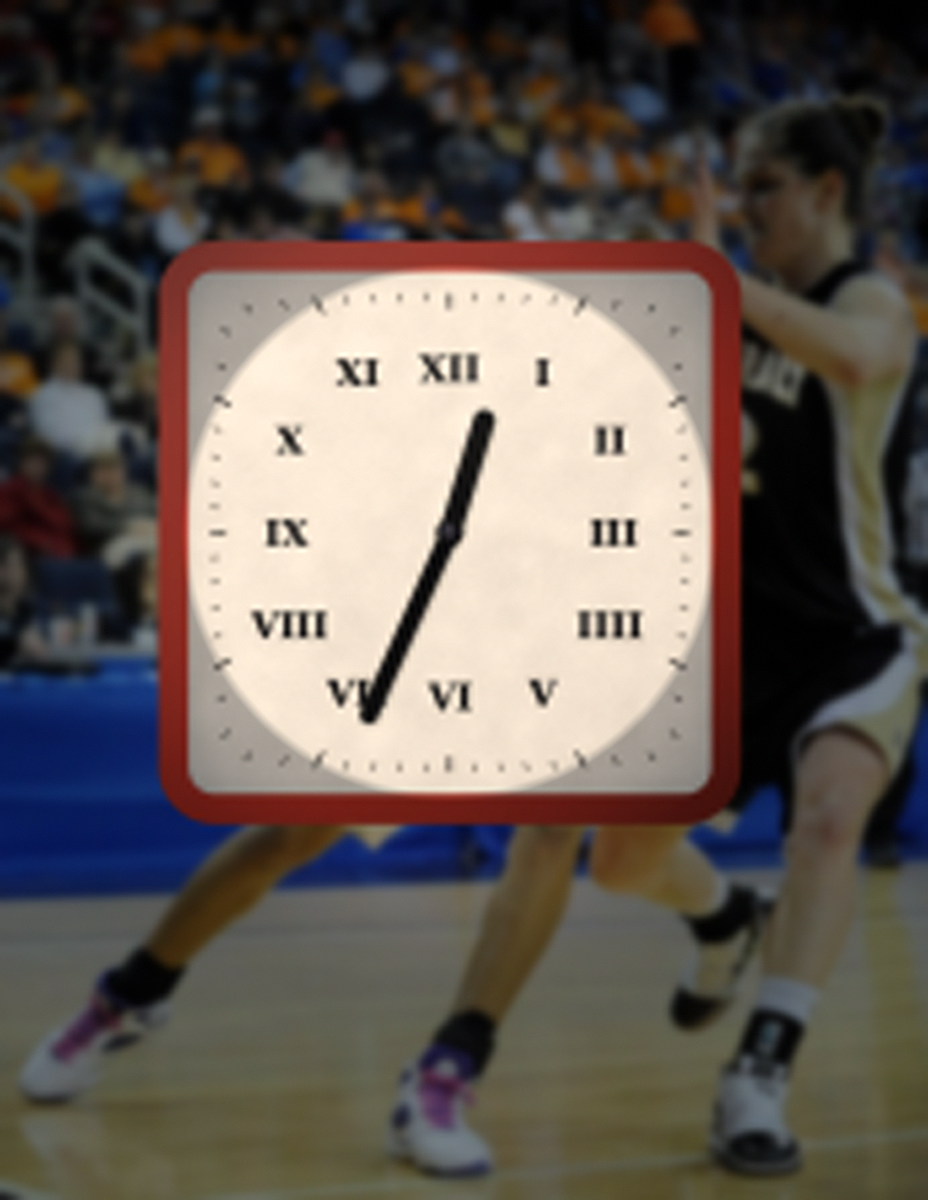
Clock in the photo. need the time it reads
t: 12:34
